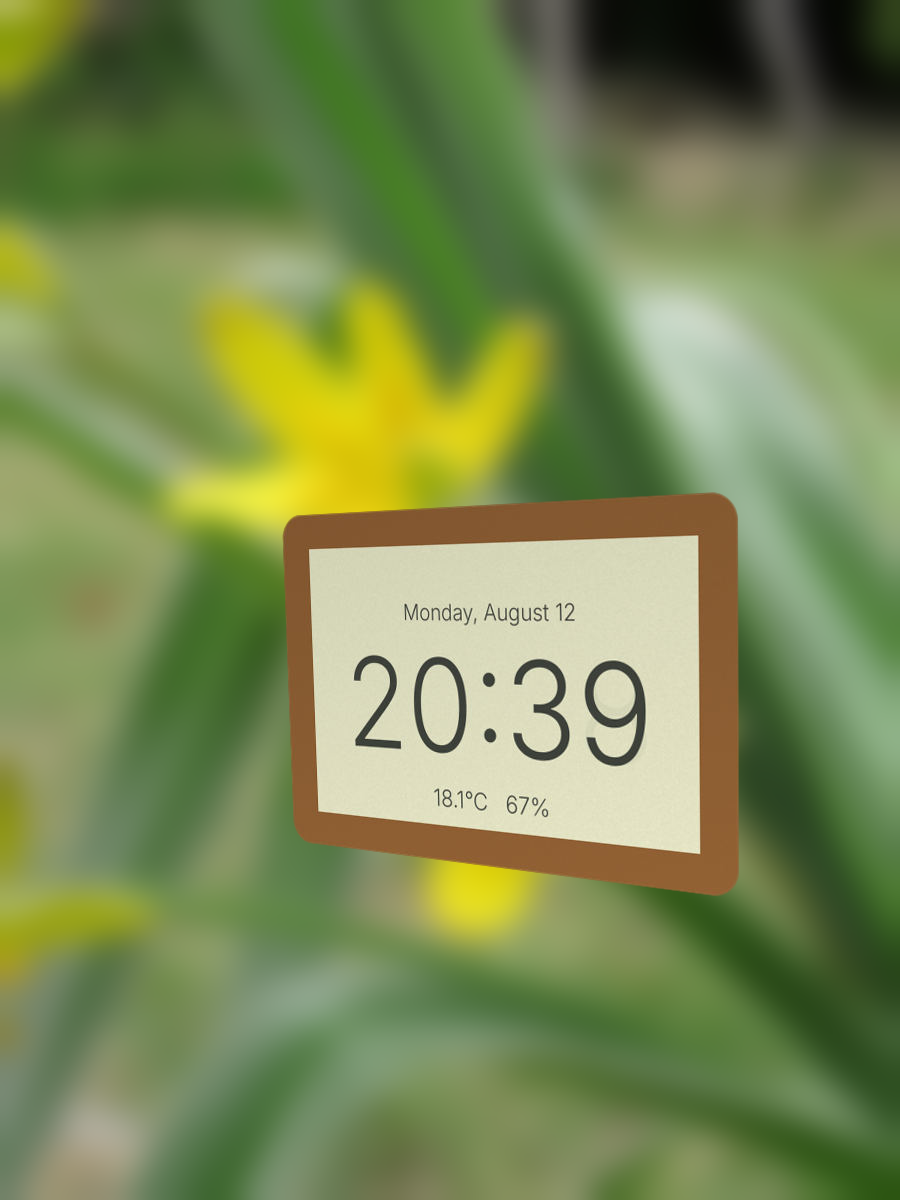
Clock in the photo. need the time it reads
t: 20:39
